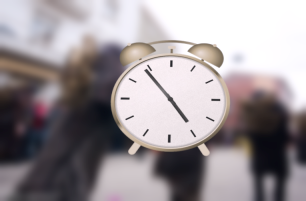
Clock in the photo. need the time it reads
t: 4:54
